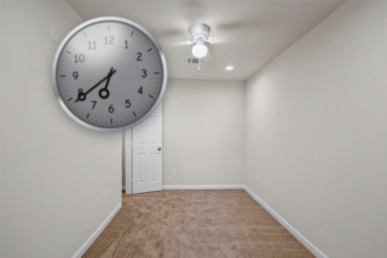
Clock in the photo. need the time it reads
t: 6:39
